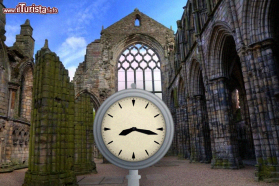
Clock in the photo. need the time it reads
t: 8:17
